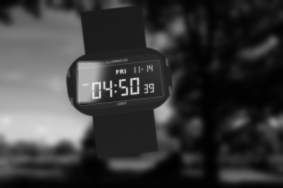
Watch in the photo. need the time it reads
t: 4:50
